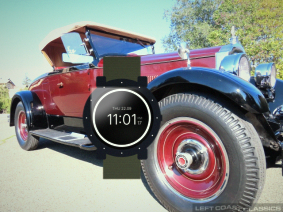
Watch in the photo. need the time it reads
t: 11:01
